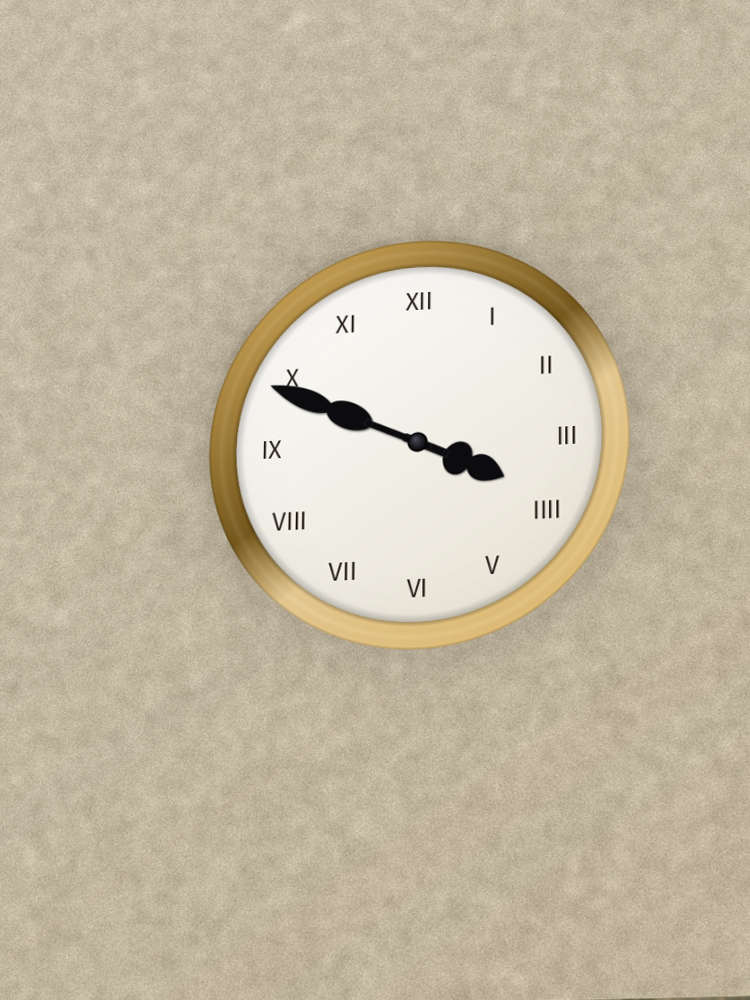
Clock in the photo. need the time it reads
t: 3:49
